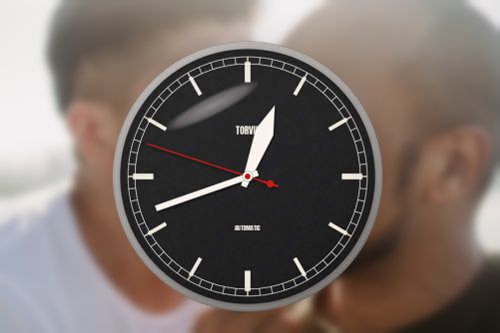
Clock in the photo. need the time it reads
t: 12:41:48
